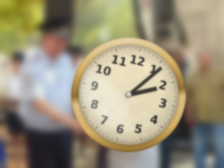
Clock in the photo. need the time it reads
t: 2:06
